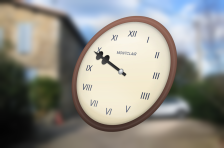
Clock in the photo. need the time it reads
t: 9:49
